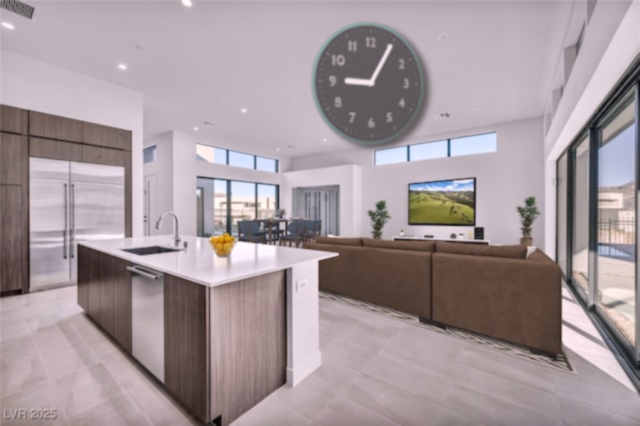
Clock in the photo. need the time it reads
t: 9:05
